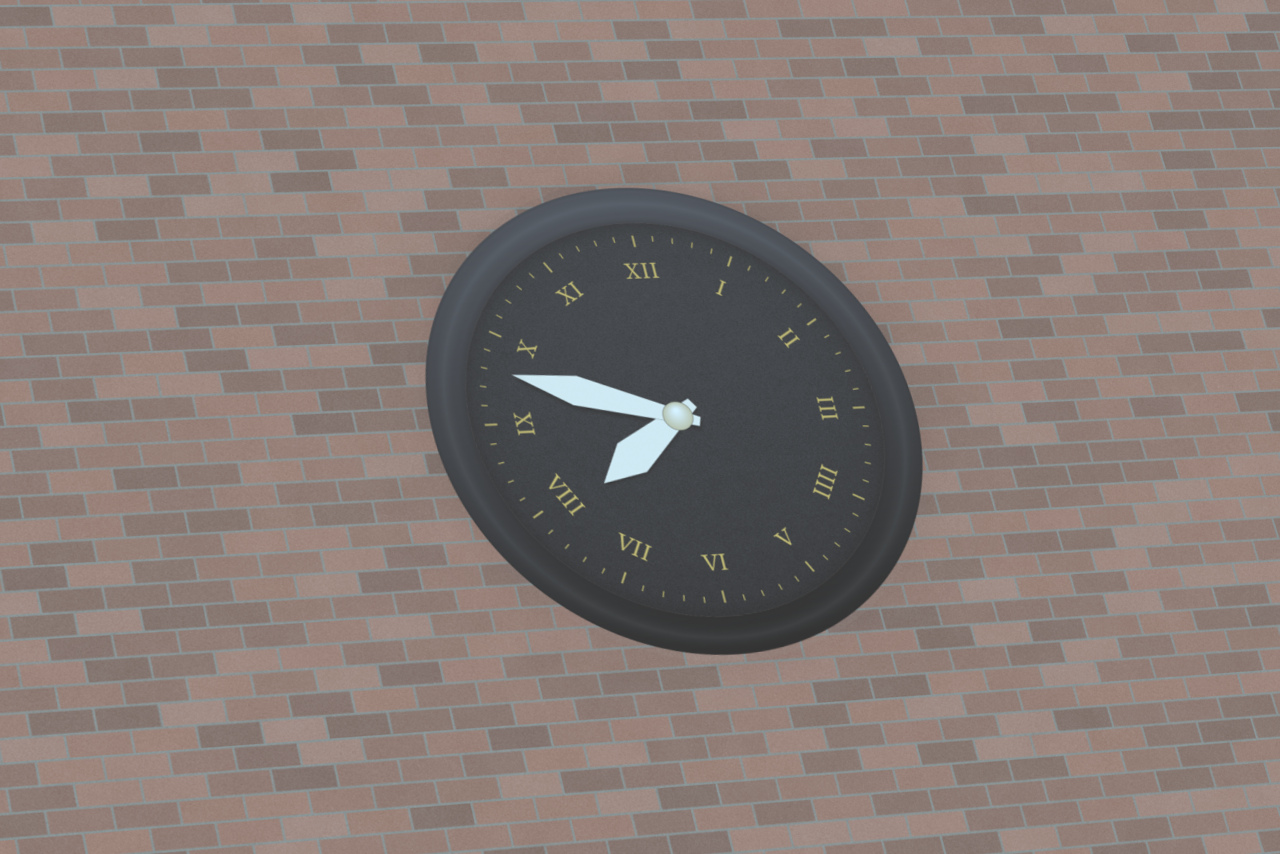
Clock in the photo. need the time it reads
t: 7:48
